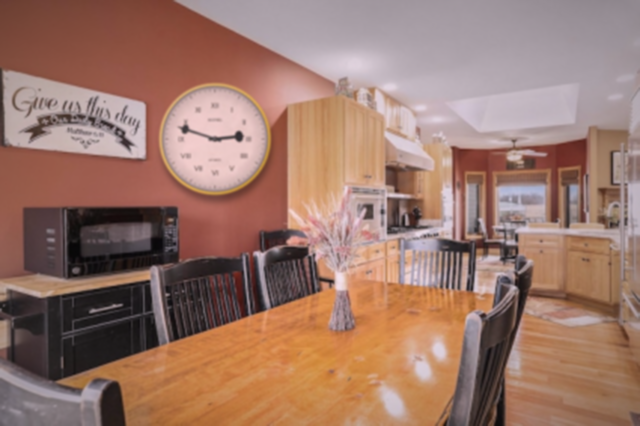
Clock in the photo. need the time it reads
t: 2:48
